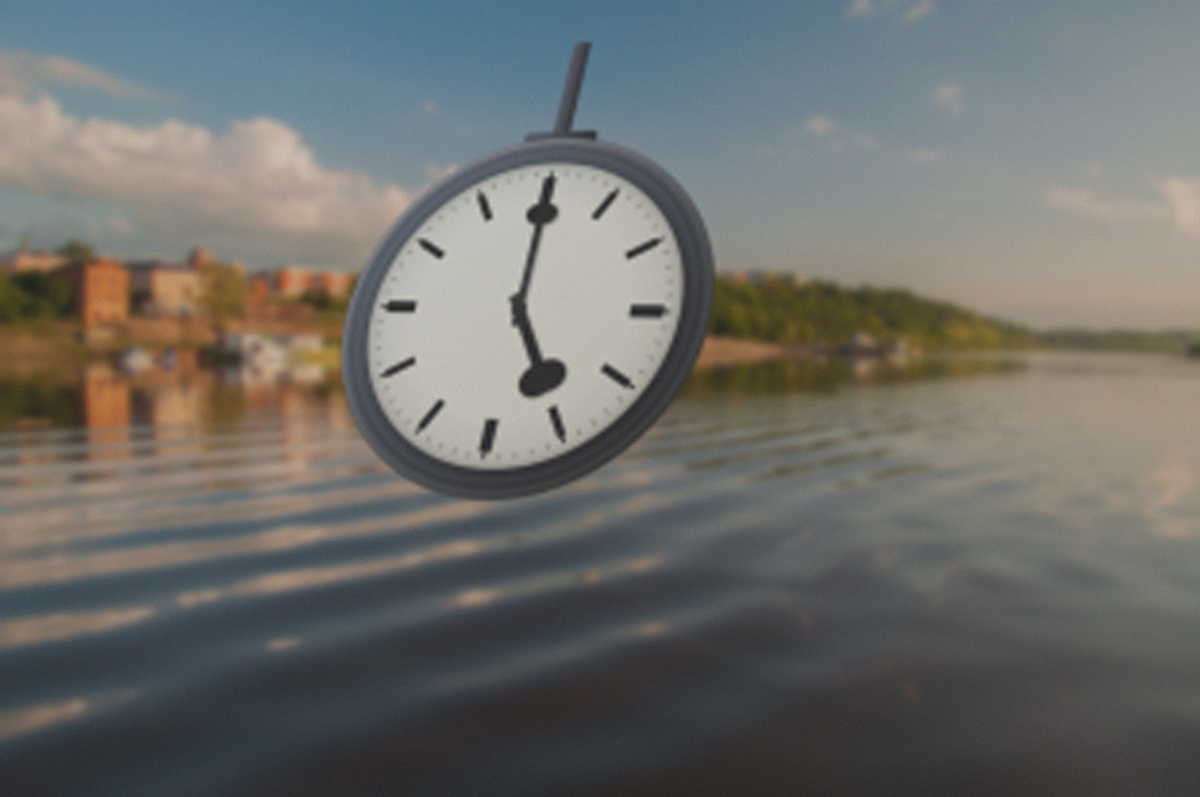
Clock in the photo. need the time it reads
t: 5:00
